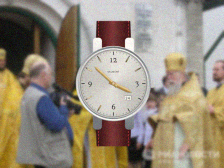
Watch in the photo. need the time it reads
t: 3:52
